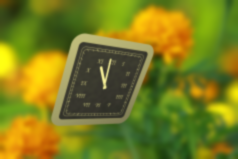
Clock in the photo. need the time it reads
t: 10:59
